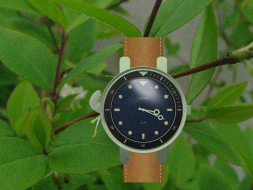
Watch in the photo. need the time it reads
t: 3:19
